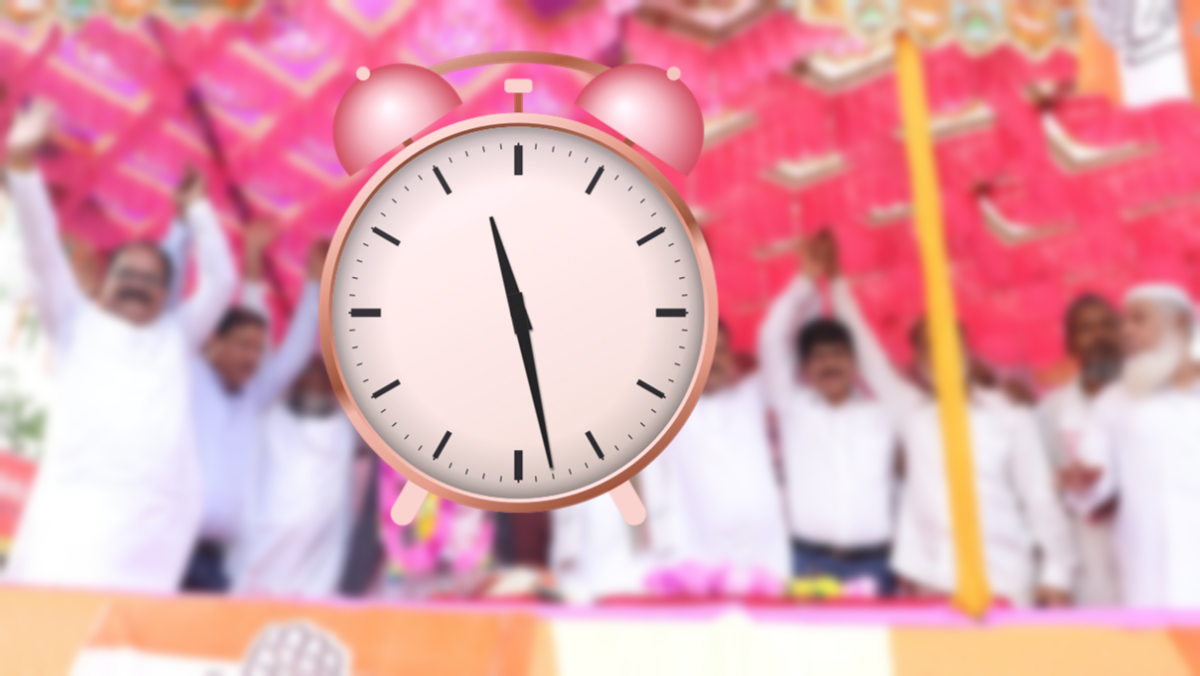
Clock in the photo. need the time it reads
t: 11:28
